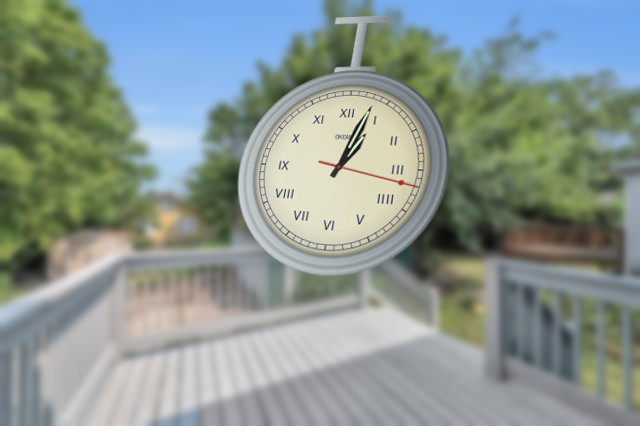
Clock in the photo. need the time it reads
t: 1:03:17
